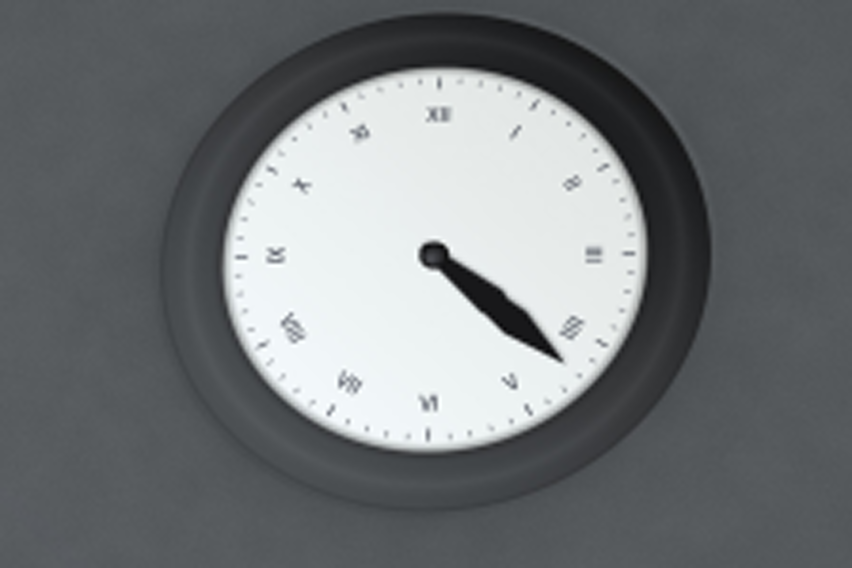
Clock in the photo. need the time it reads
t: 4:22
